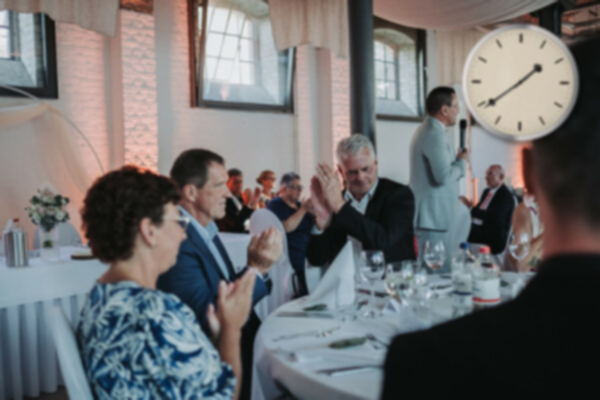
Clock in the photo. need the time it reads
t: 1:39
